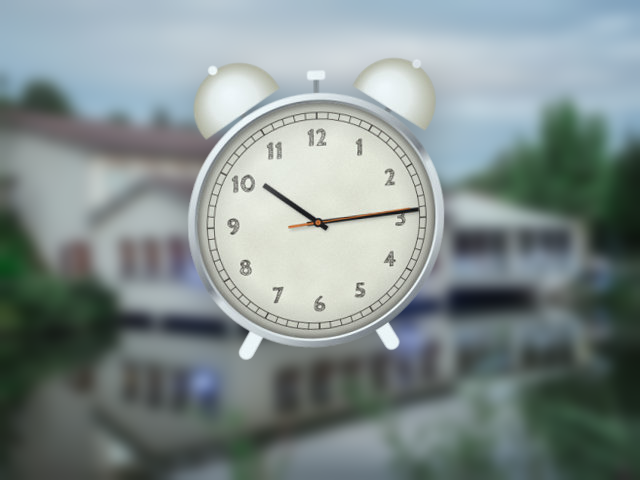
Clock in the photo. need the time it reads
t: 10:14:14
